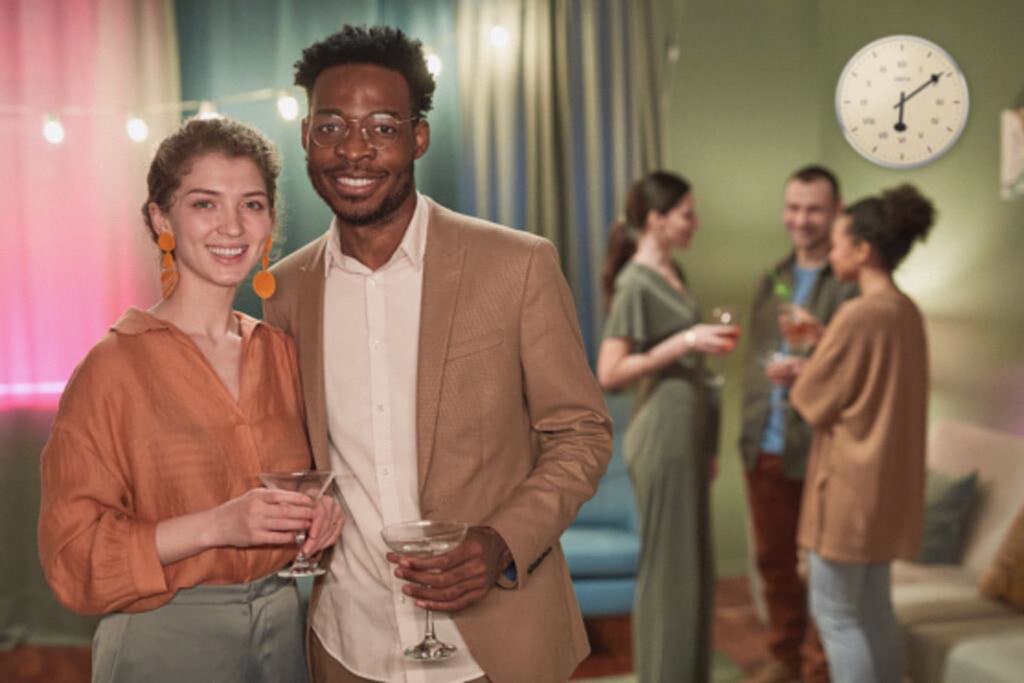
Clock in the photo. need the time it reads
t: 6:09
